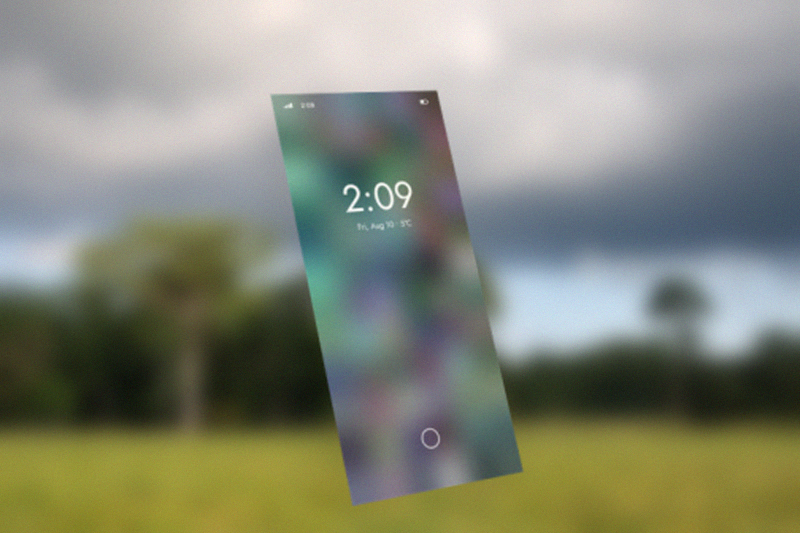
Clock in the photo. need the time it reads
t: 2:09
